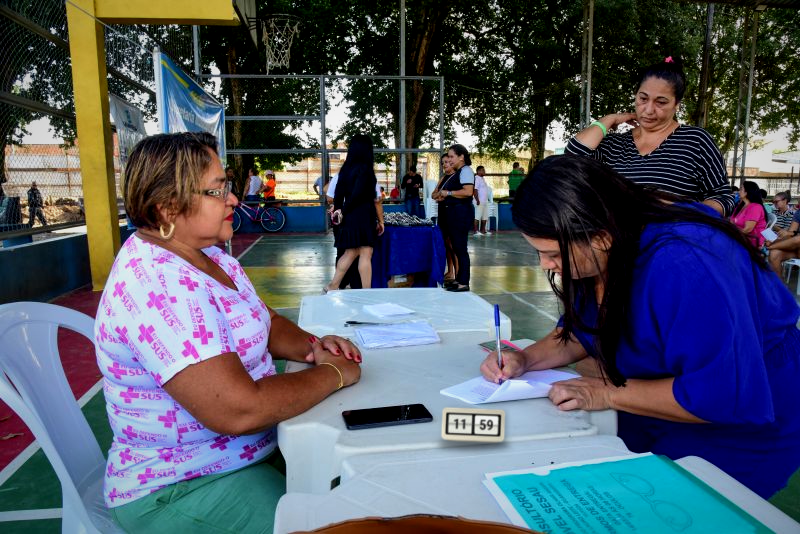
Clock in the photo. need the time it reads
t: 11:59
